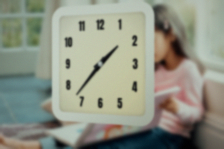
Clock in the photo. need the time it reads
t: 1:37
